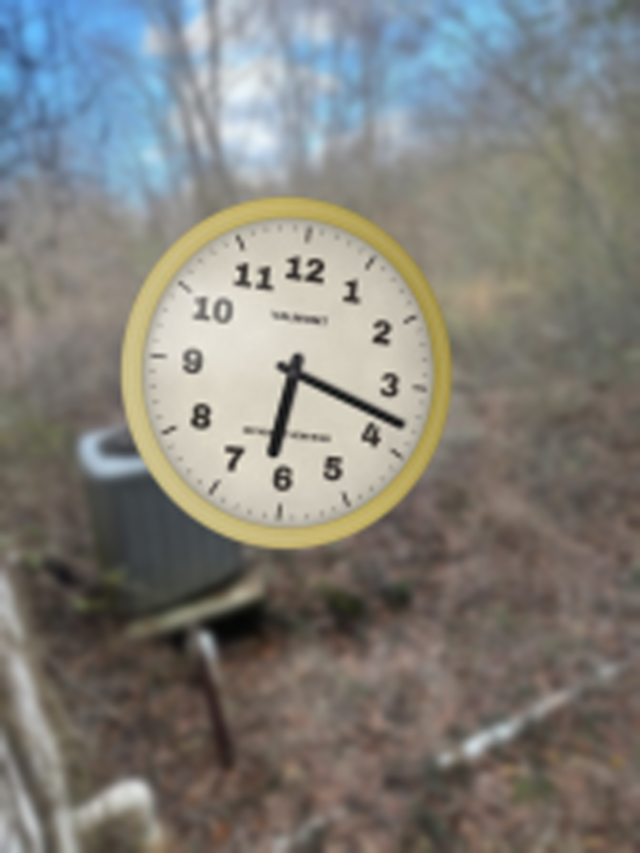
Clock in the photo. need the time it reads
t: 6:18
